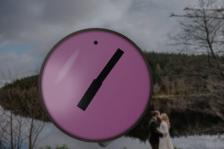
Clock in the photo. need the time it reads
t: 7:06
